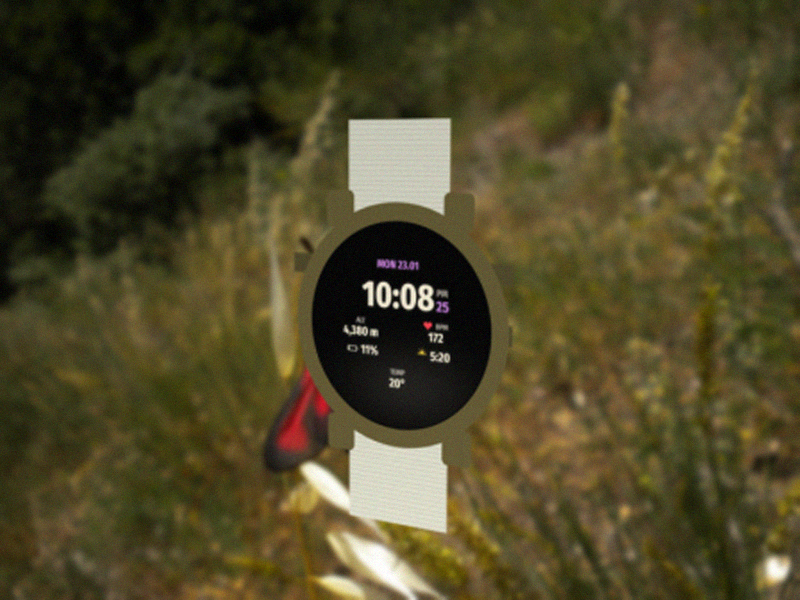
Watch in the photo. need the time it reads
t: 10:08
